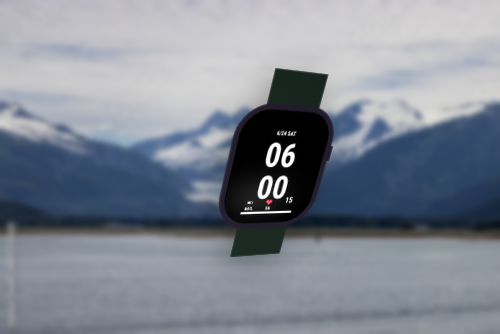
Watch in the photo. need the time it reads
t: 6:00:15
